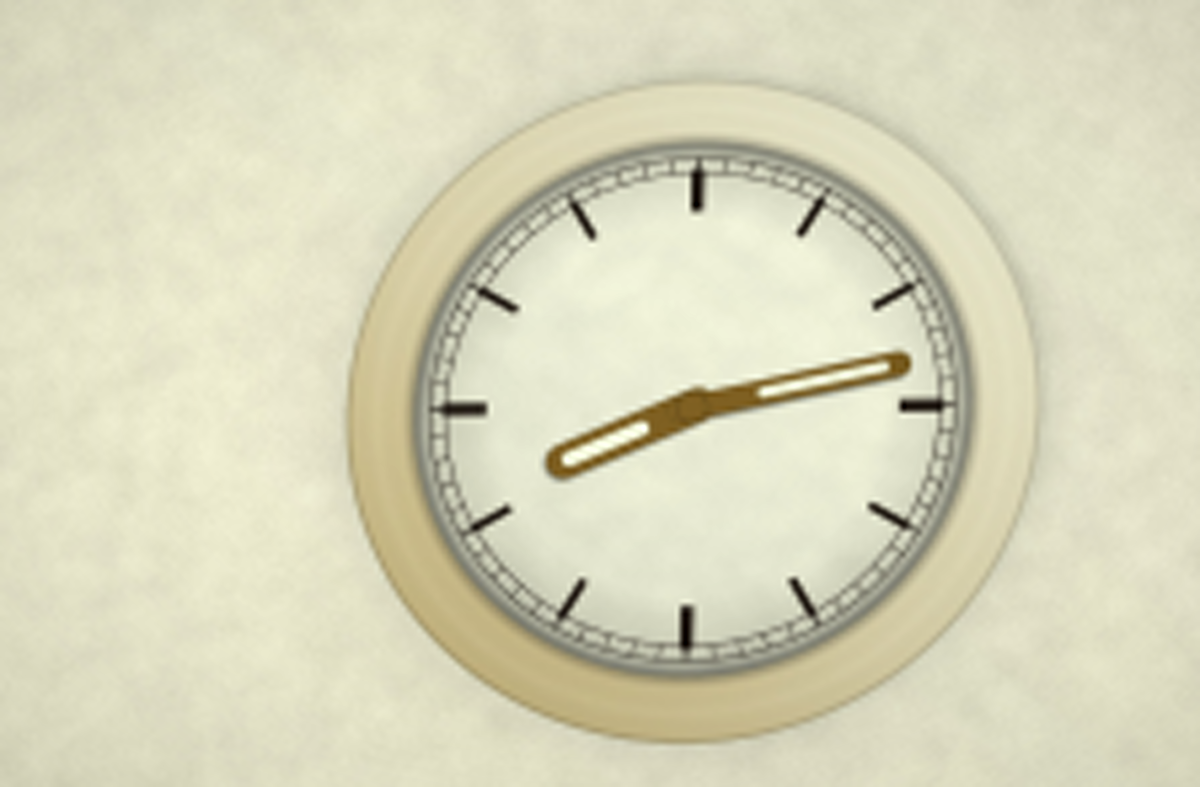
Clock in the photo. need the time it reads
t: 8:13
